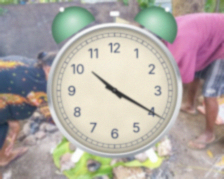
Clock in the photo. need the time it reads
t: 10:20
